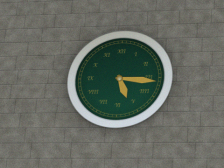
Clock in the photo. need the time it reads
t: 5:16
